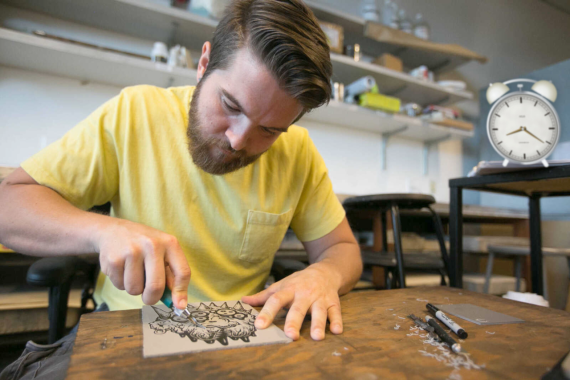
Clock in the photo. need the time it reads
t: 8:21
